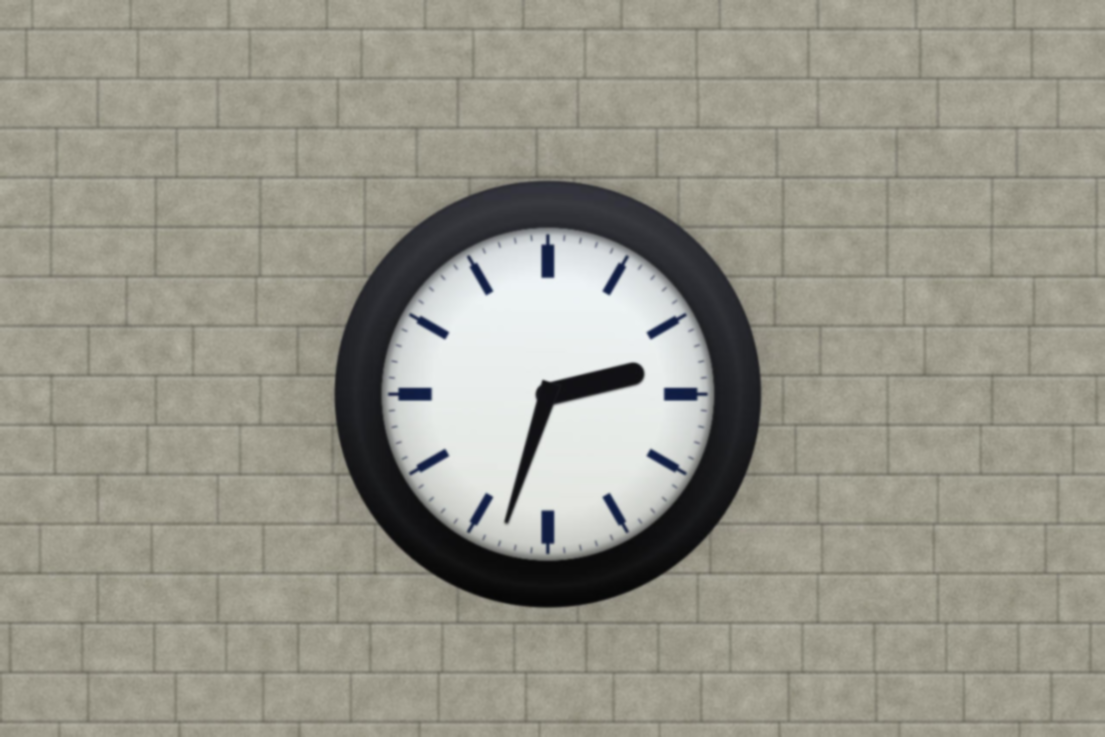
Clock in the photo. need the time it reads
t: 2:33
